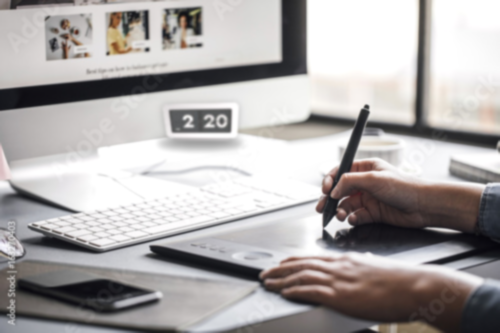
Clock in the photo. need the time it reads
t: 2:20
